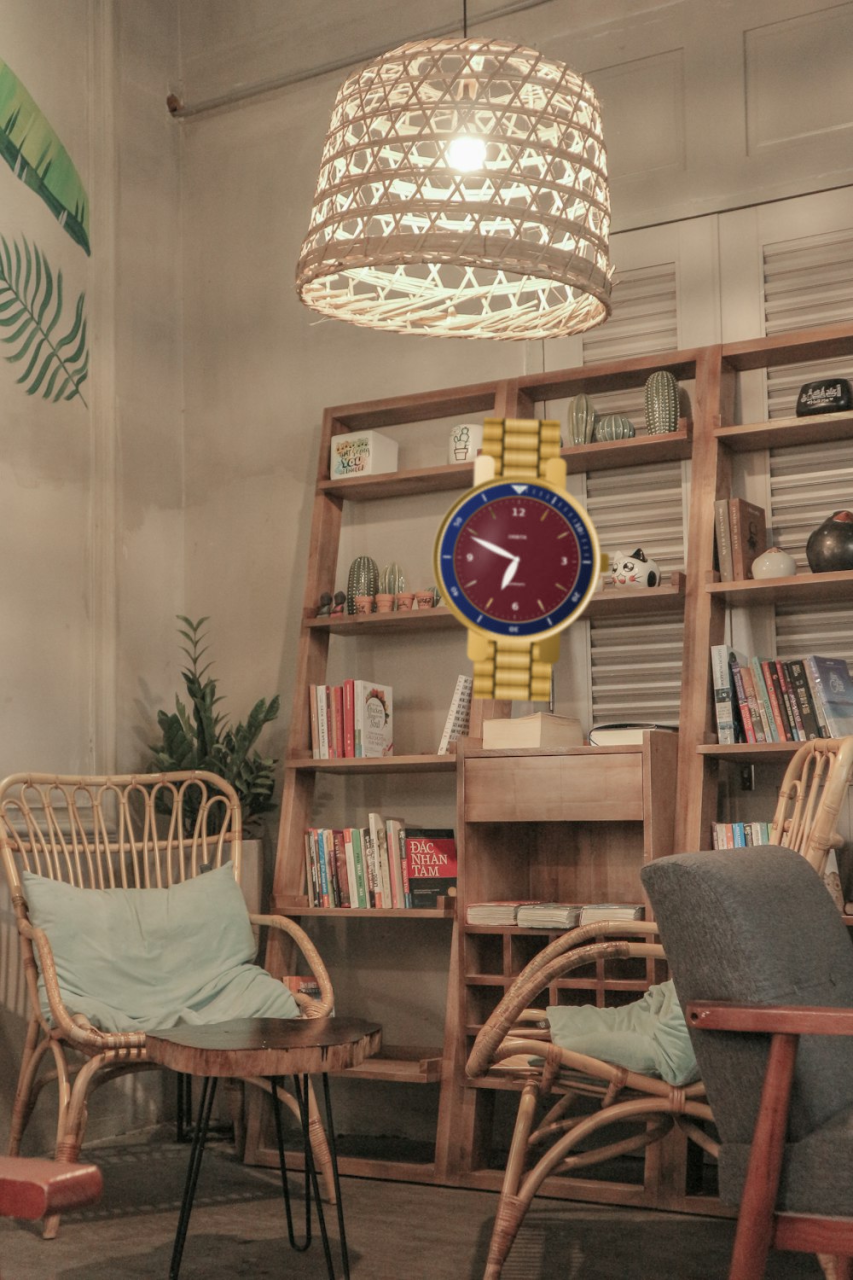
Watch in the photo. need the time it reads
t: 6:49
